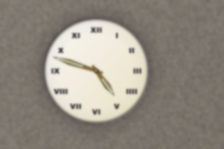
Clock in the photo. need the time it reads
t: 4:48
